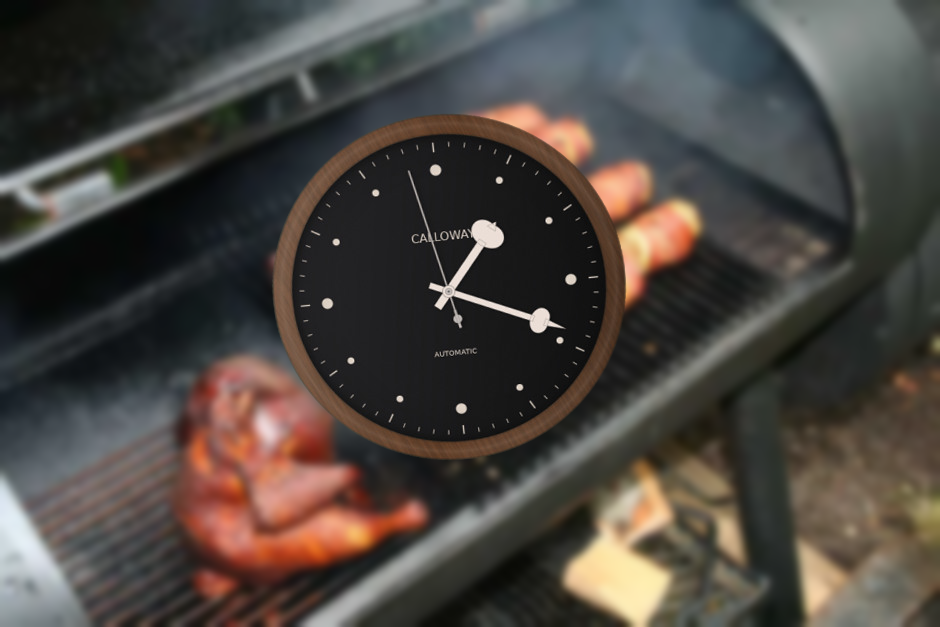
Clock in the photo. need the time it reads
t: 1:18:58
